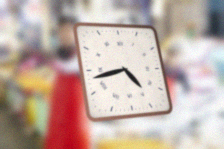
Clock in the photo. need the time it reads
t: 4:43
